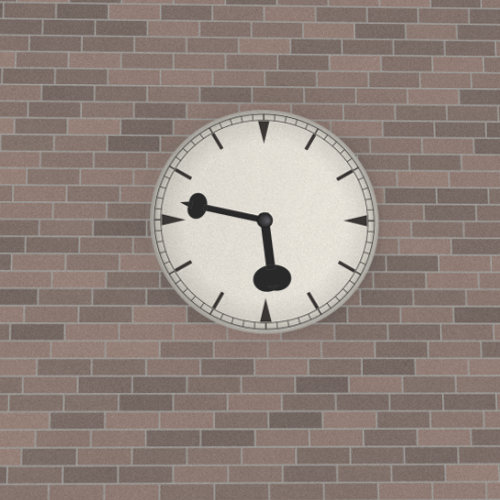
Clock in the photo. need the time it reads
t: 5:47
